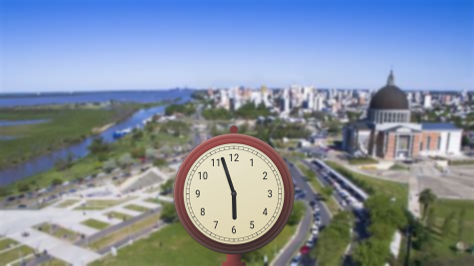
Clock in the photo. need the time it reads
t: 5:57
